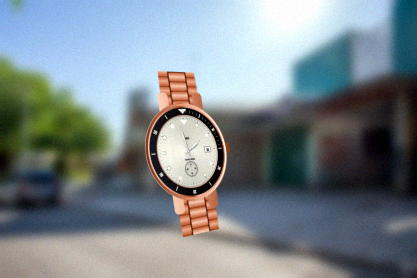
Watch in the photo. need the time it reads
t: 1:58
